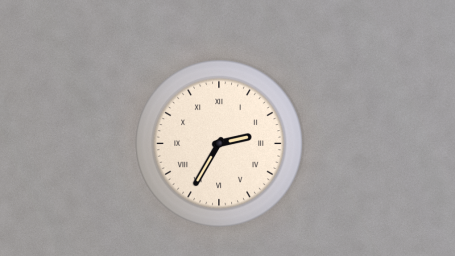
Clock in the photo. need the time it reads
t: 2:35
